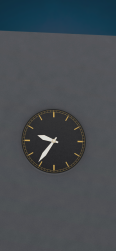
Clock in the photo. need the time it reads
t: 9:36
